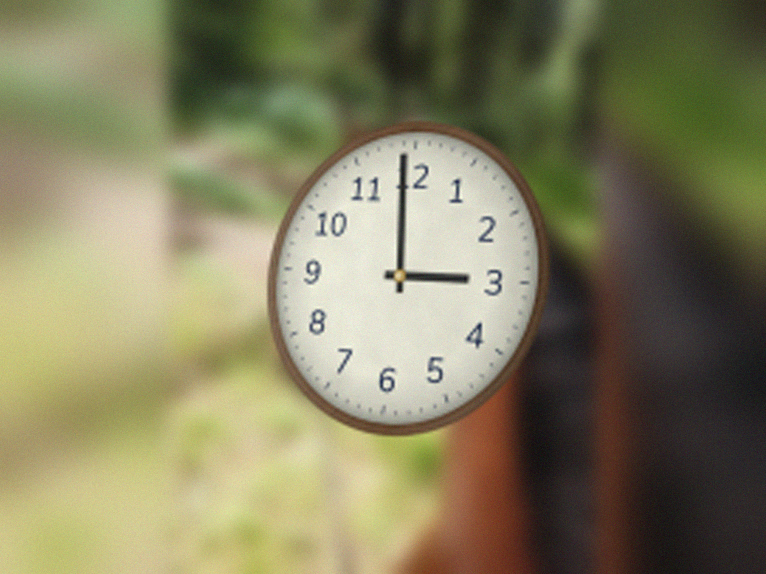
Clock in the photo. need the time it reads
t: 2:59
